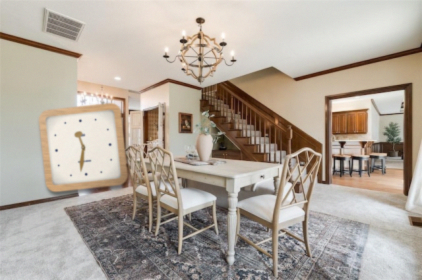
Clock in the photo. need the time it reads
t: 11:32
